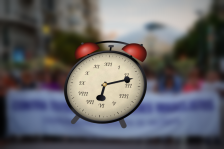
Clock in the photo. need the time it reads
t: 6:12
